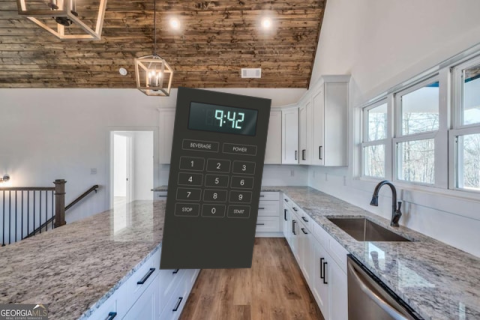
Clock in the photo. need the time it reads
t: 9:42
